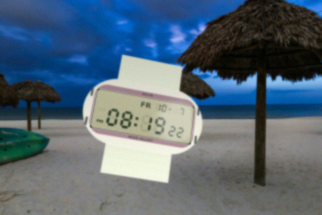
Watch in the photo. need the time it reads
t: 8:19:22
